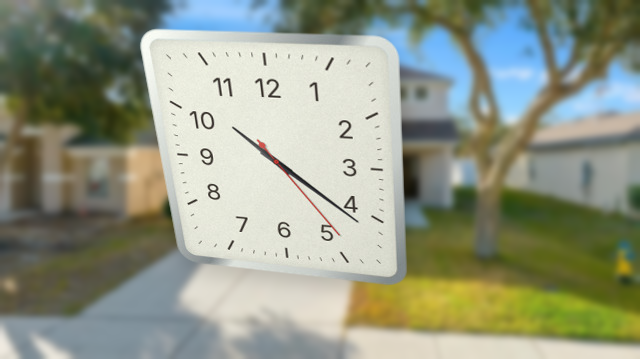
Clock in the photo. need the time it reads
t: 10:21:24
